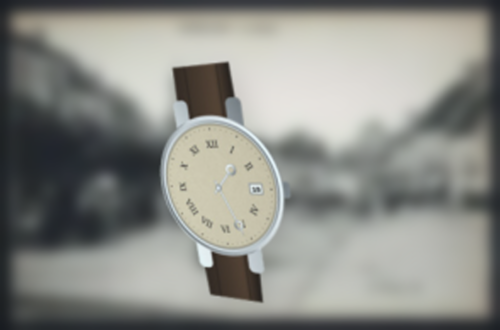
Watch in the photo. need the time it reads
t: 1:26
